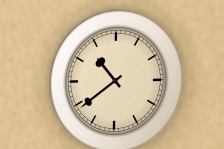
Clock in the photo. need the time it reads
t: 10:39
